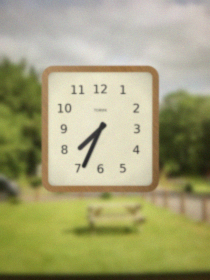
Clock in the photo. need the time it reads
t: 7:34
